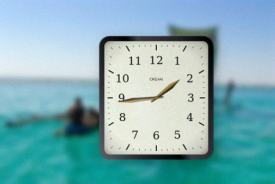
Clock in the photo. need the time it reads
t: 1:44
